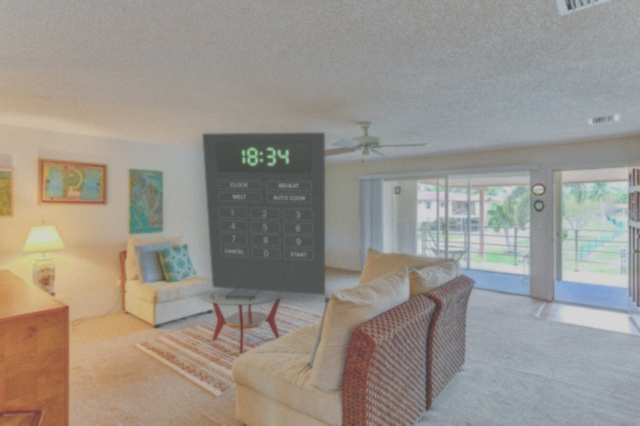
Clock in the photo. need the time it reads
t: 18:34
